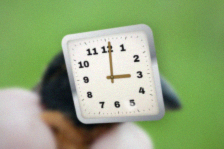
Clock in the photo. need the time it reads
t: 3:01
